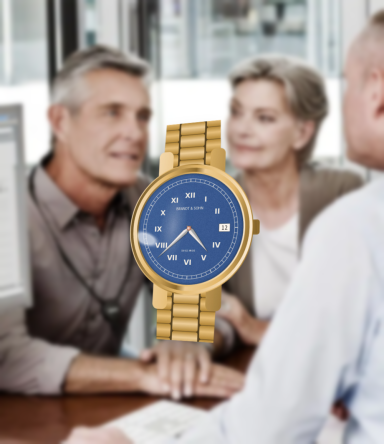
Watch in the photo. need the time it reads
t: 4:38
